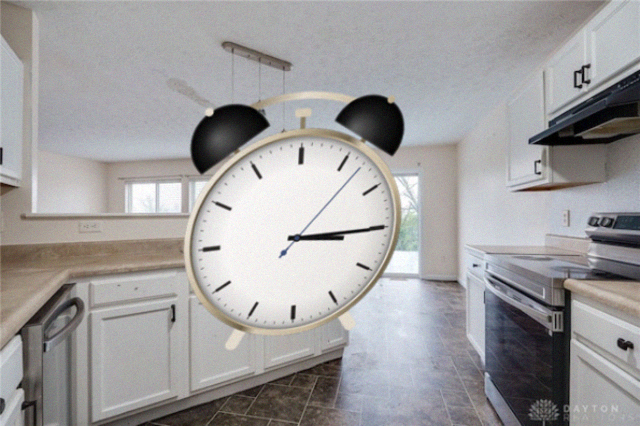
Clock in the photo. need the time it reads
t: 3:15:07
